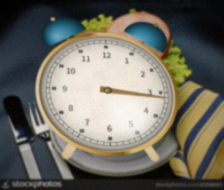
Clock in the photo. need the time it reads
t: 3:16
